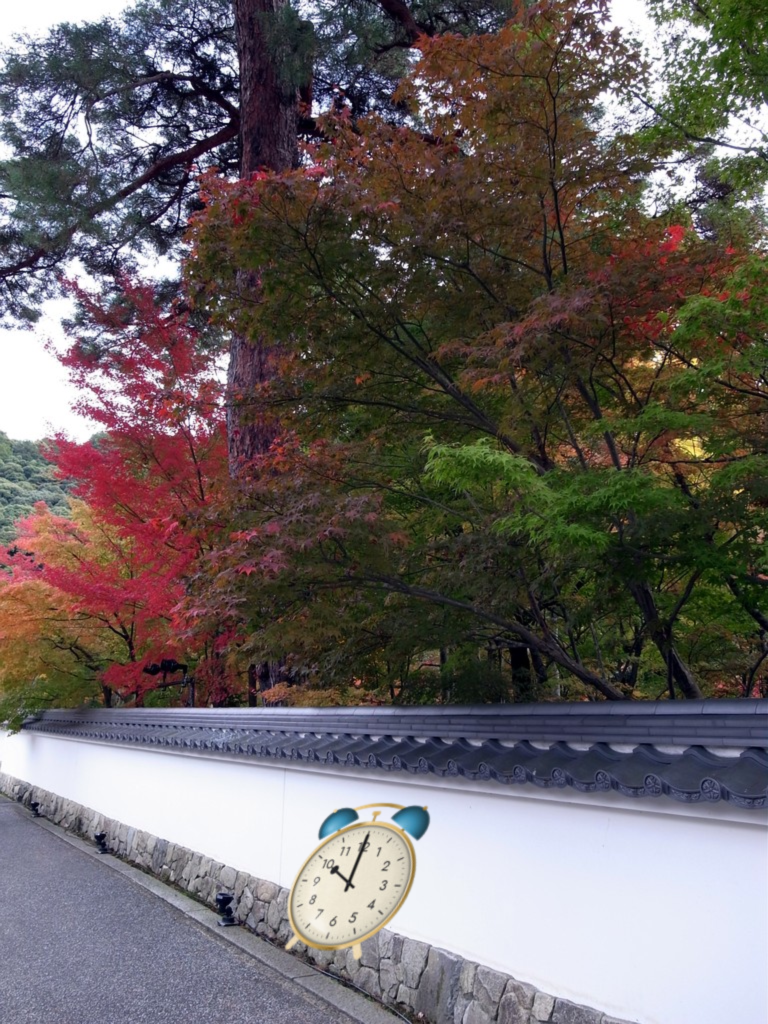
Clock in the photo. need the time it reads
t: 10:00
